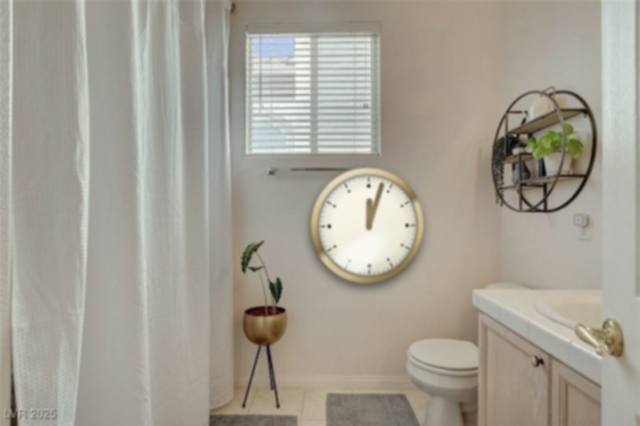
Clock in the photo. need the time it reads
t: 12:03
